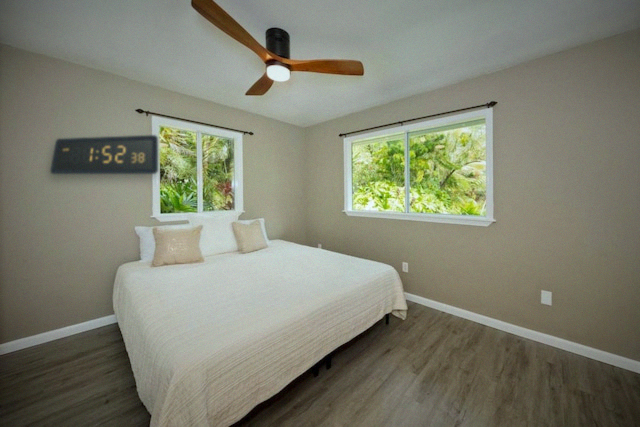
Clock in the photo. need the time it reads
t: 1:52
